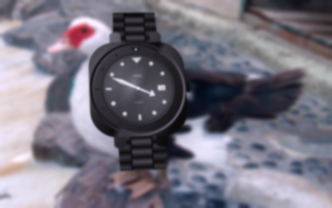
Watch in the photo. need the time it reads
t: 3:49
